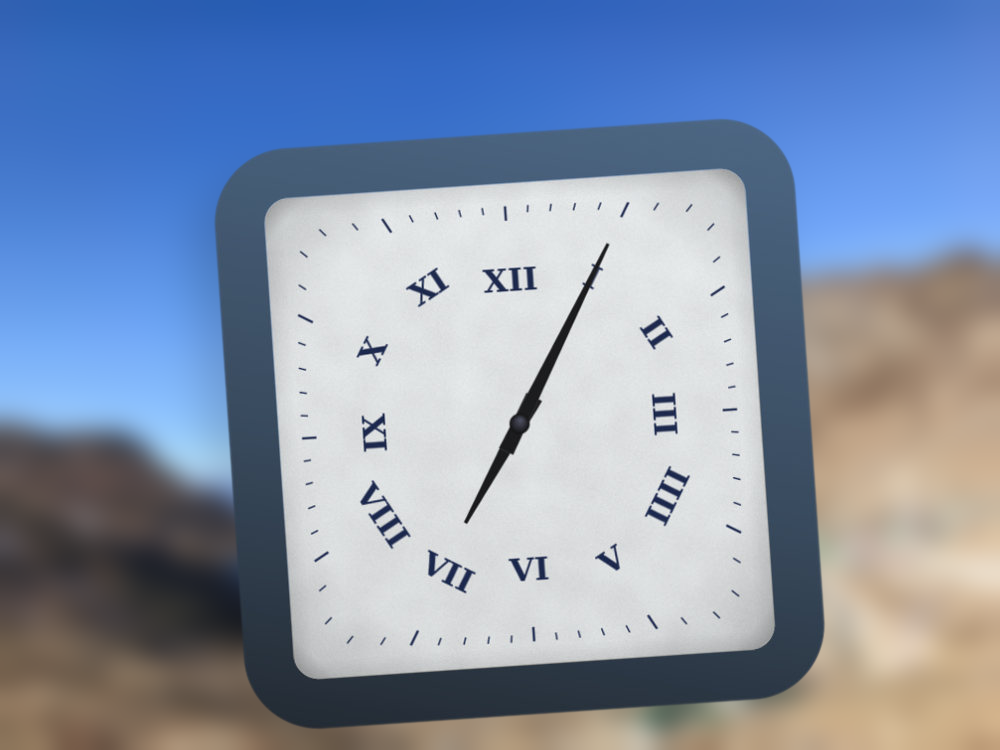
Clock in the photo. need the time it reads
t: 7:05
